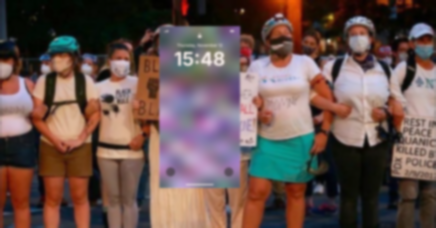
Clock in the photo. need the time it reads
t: 15:48
